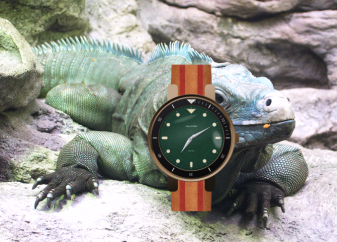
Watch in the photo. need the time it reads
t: 7:10
